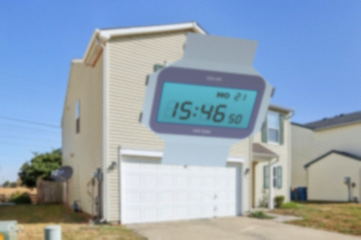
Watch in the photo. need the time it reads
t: 15:46
